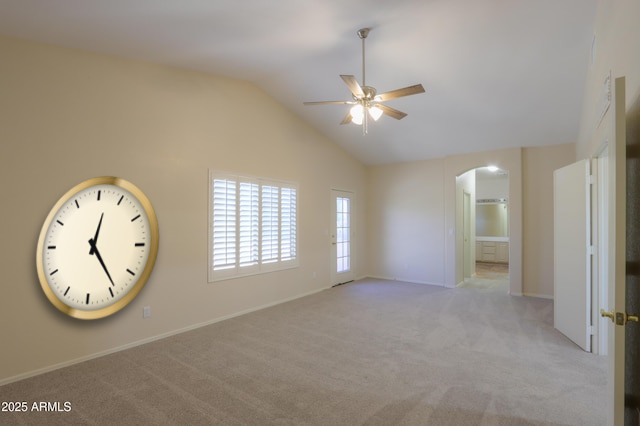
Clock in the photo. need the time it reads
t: 12:24
